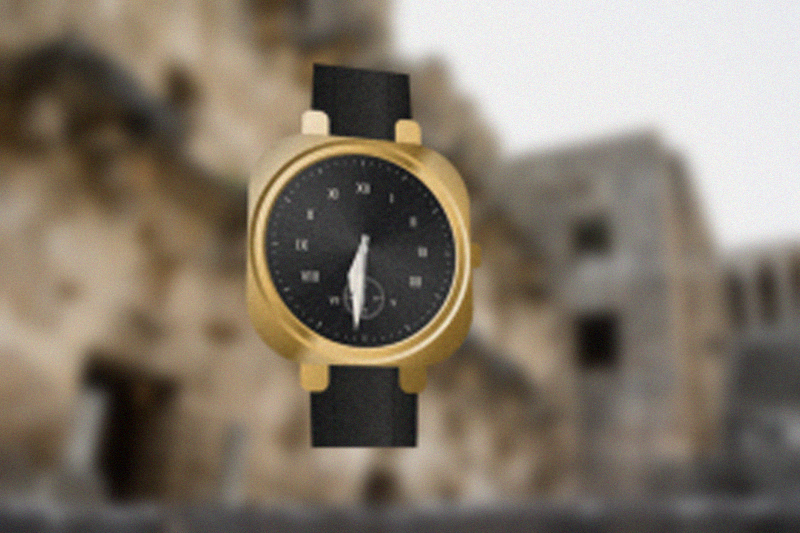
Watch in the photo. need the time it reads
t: 6:31
